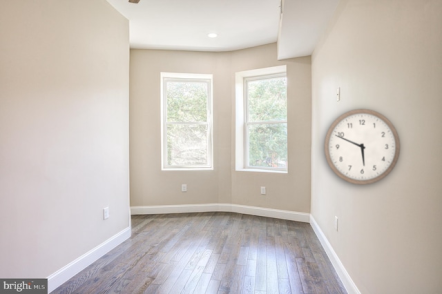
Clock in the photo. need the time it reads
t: 5:49
